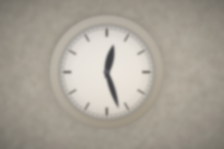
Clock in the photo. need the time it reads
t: 12:27
